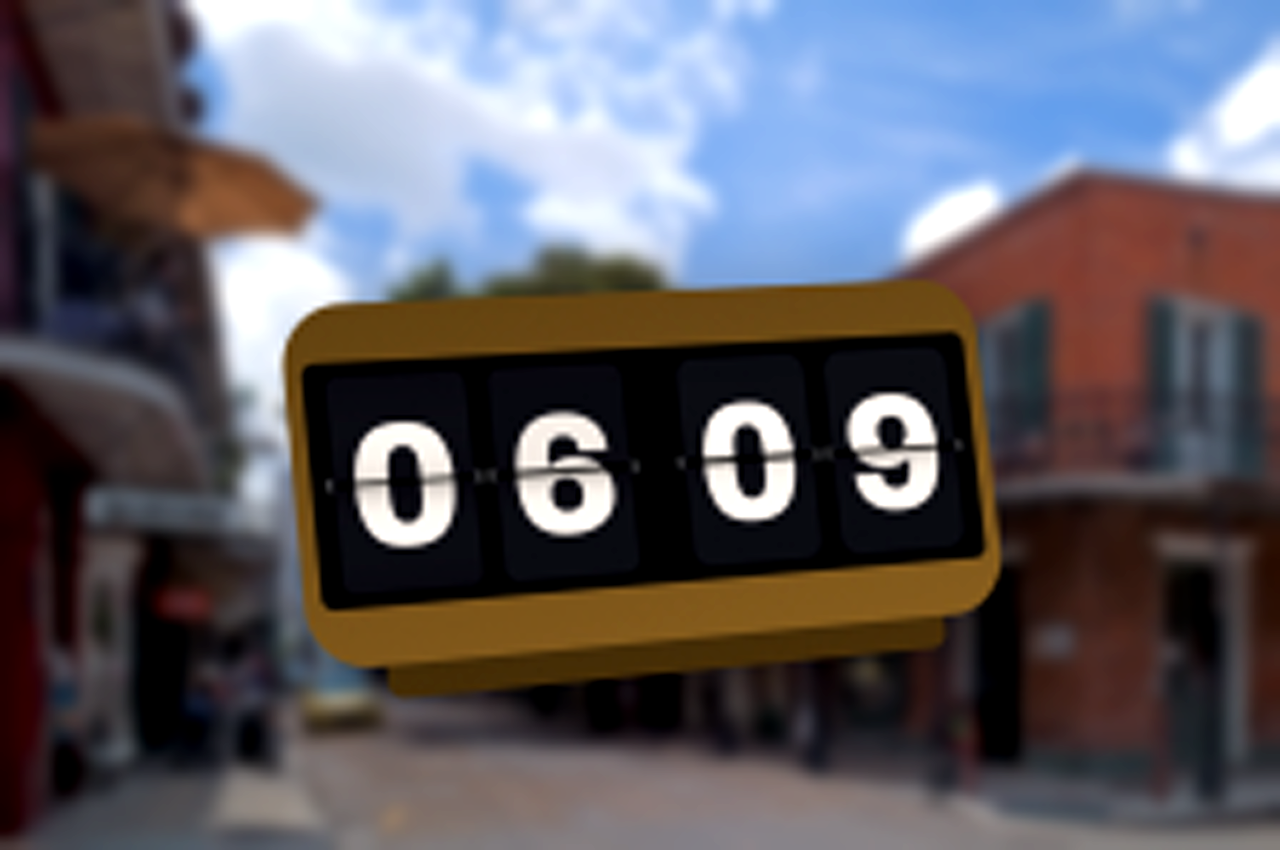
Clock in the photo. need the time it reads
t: 6:09
